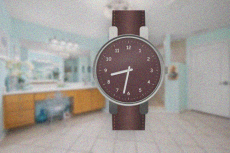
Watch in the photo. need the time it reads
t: 8:32
